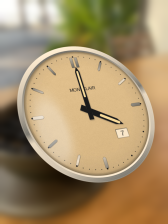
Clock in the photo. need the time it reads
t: 4:00
